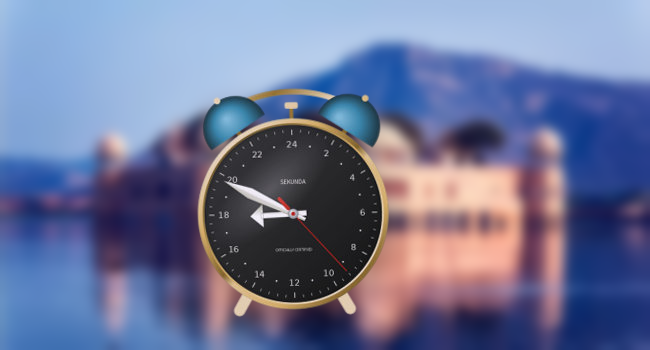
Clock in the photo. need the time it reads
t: 17:49:23
